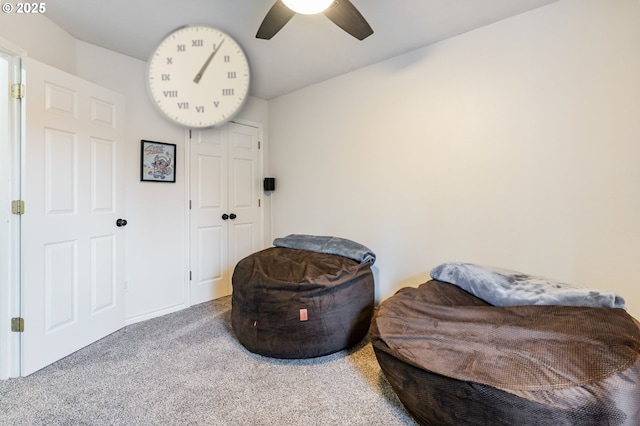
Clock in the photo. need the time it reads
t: 1:06
